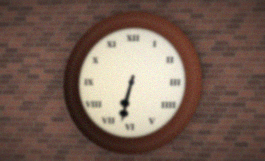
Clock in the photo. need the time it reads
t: 6:32
